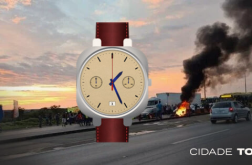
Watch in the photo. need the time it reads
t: 1:26
